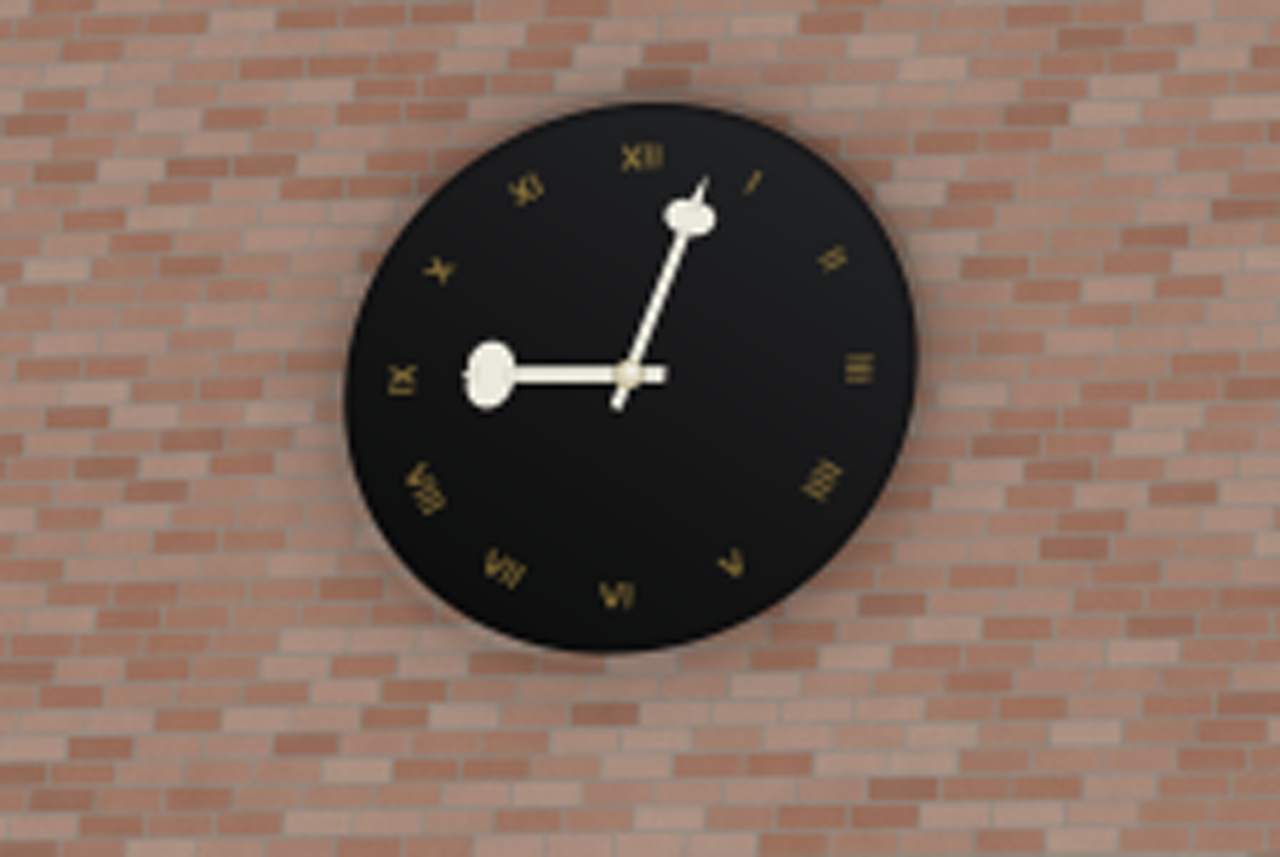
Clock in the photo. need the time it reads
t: 9:03
